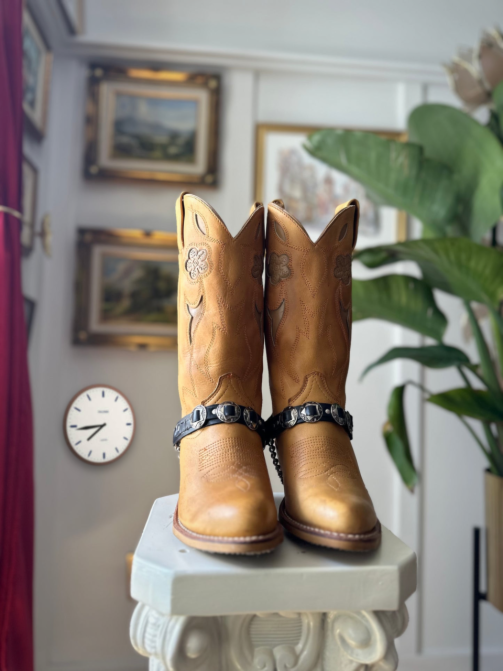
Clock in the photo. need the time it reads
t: 7:44
